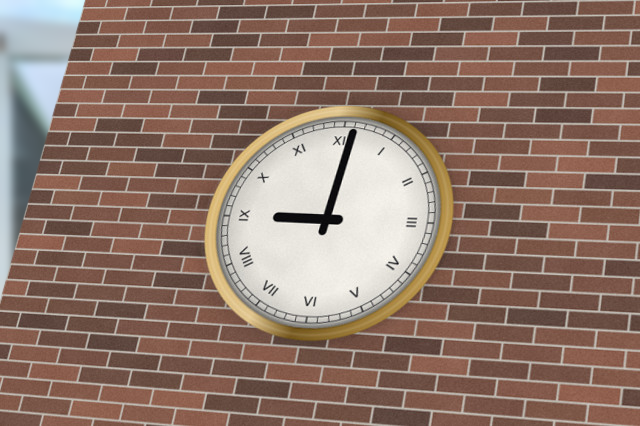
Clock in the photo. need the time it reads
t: 9:01
